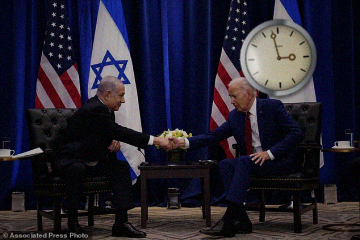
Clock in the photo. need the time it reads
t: 2:58
